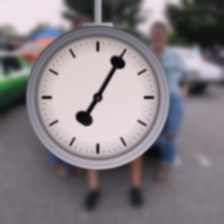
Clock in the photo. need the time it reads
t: 7:05
